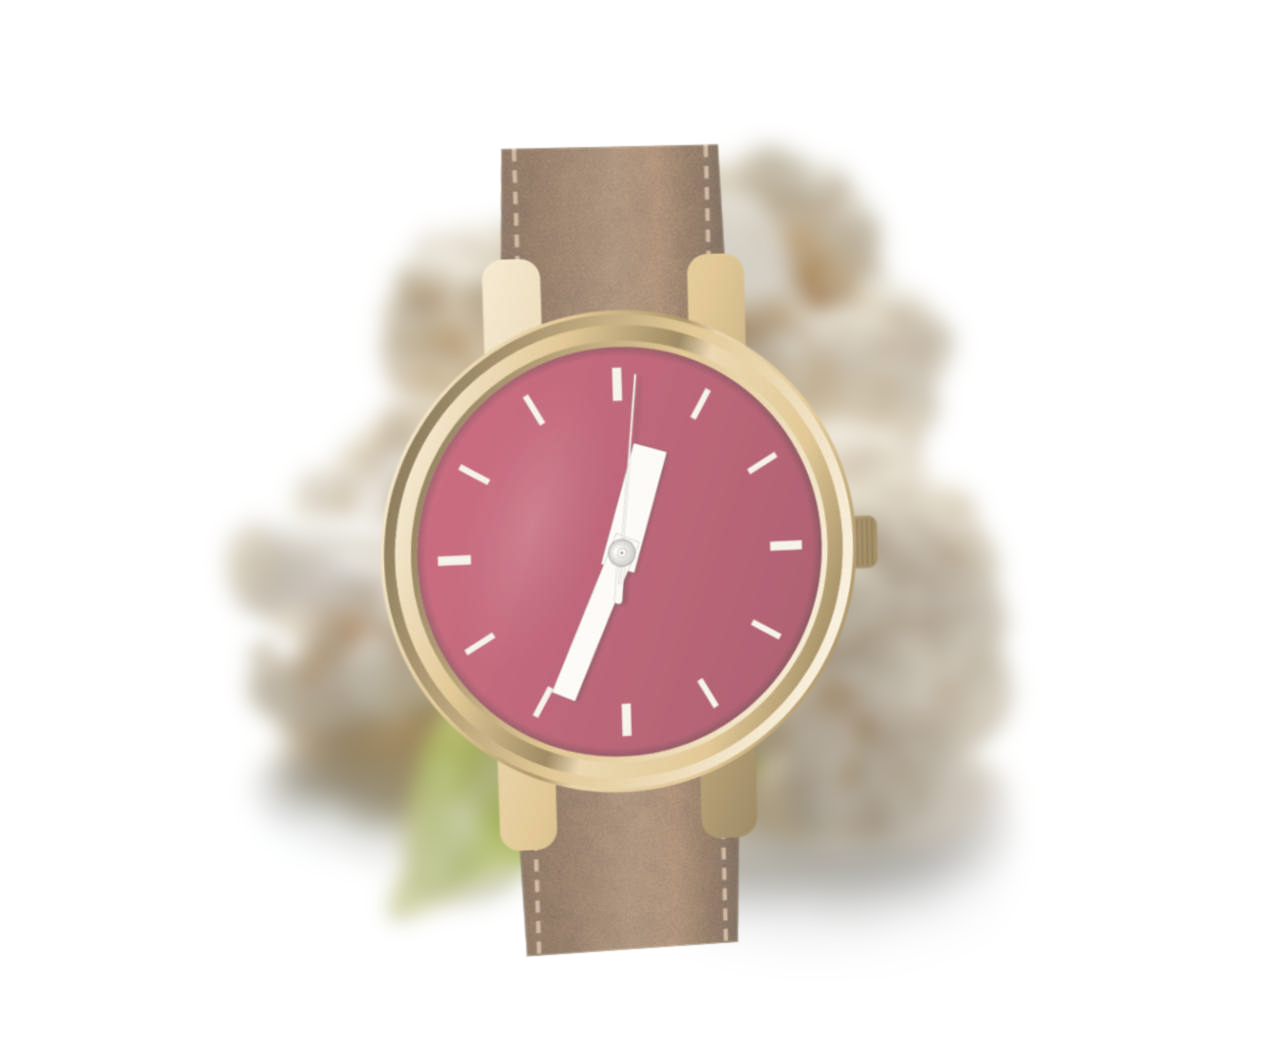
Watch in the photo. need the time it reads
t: 12:34:01
